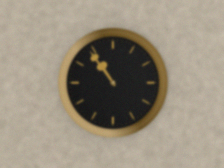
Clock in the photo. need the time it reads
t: 10:54
